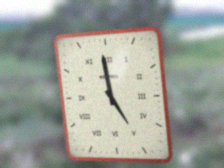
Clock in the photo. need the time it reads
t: 4:59
